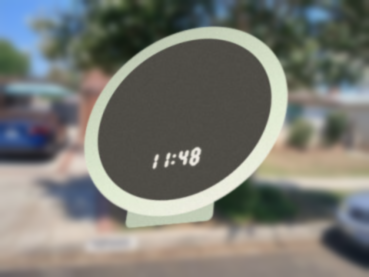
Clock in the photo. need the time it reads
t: 11:48
